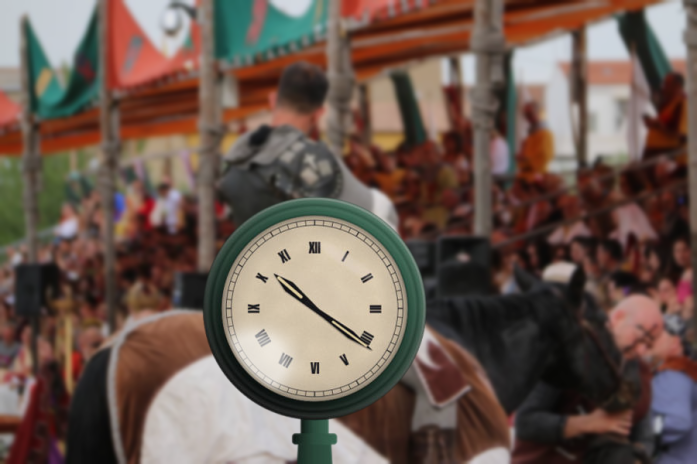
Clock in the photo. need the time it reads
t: 10:21
